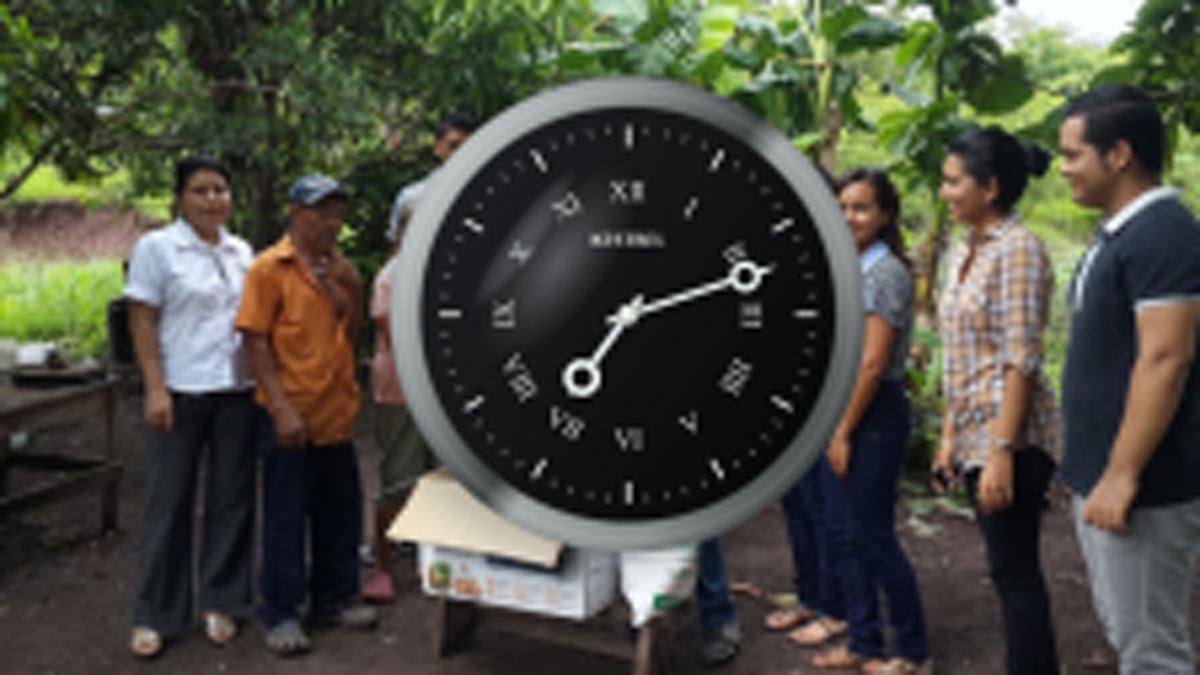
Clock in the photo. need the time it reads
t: 7:12
